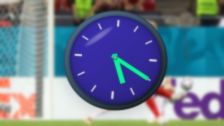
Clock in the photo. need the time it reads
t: 5:20
